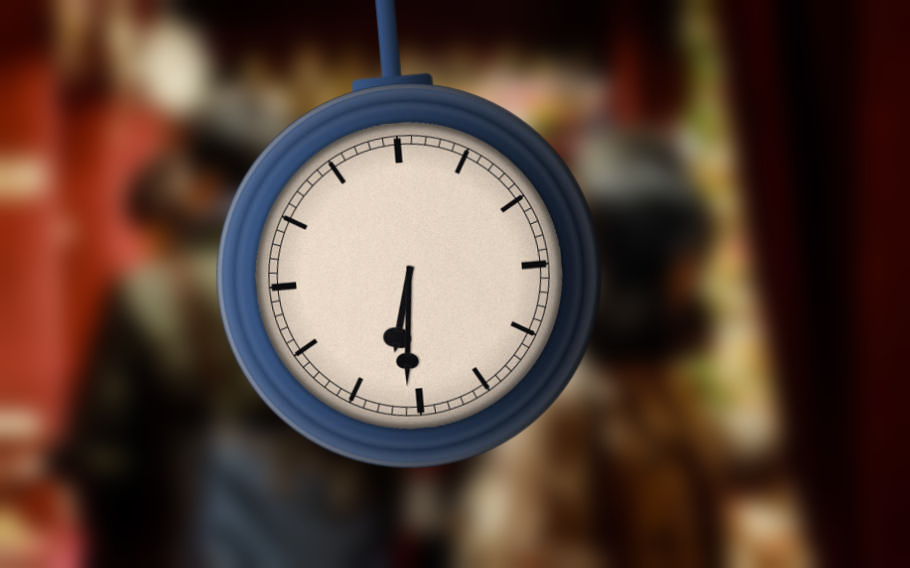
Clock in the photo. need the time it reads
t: 6:31
